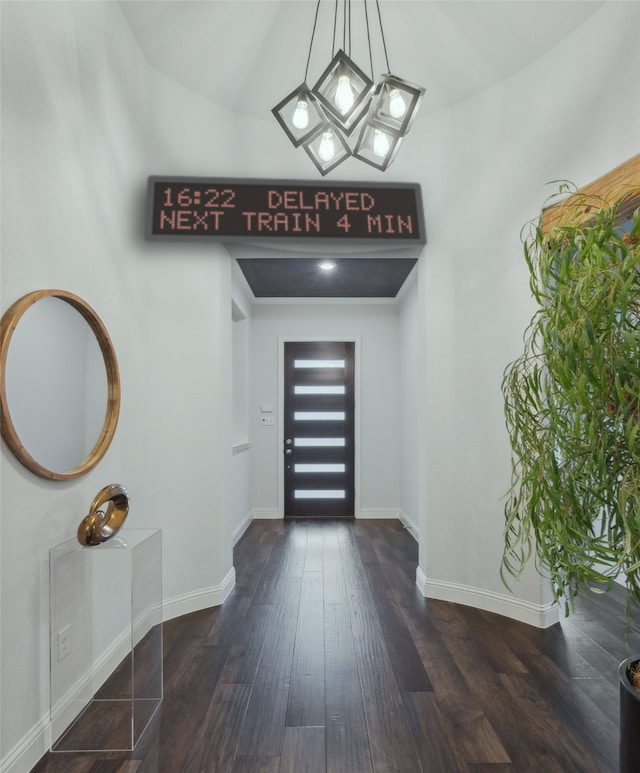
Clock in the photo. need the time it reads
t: 16:22
